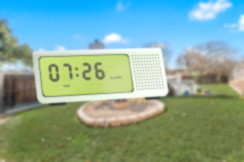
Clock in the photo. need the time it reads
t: 7:26
